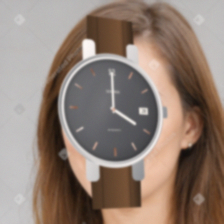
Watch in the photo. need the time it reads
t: 4:00
